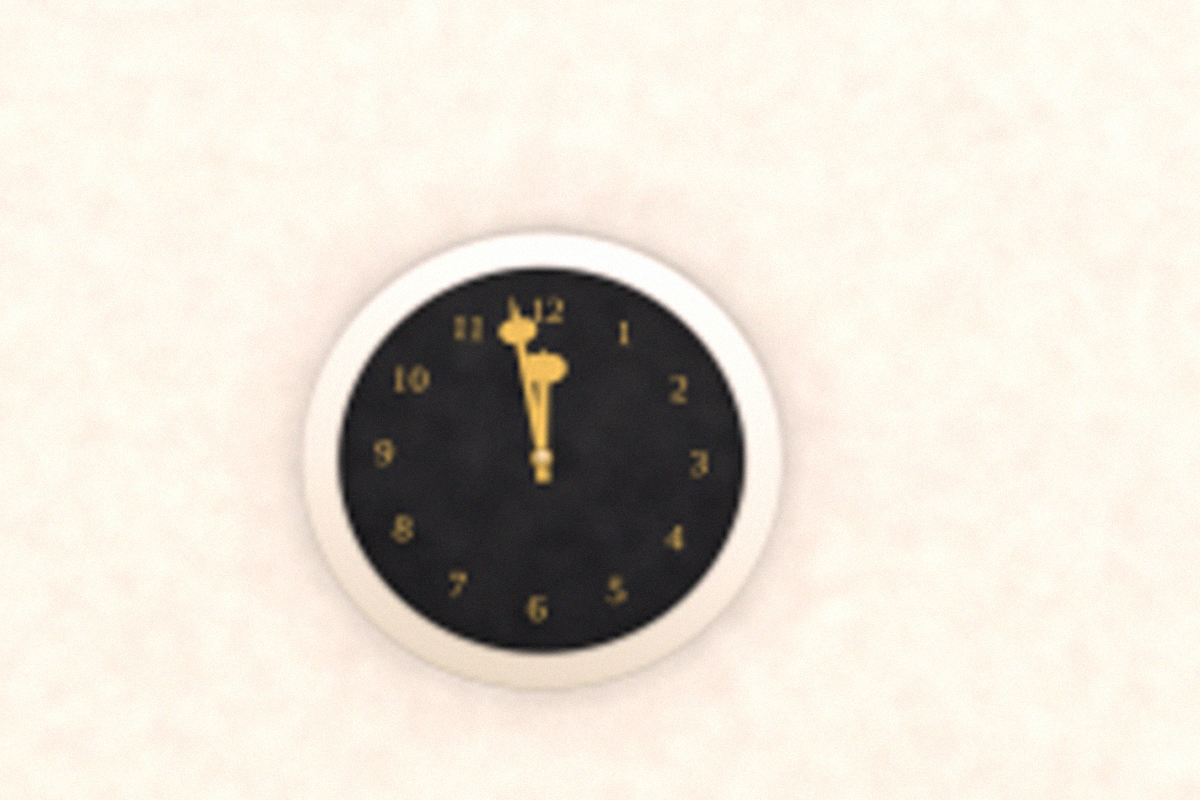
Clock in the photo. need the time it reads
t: 11:58
